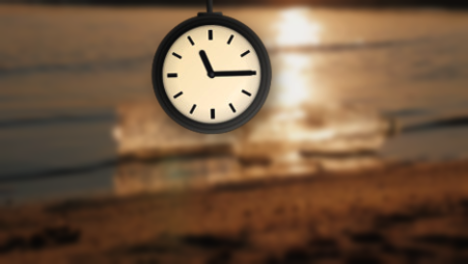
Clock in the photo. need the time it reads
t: 11:15
